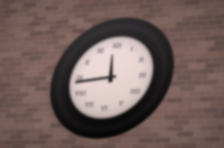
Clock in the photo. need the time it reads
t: 11:44
